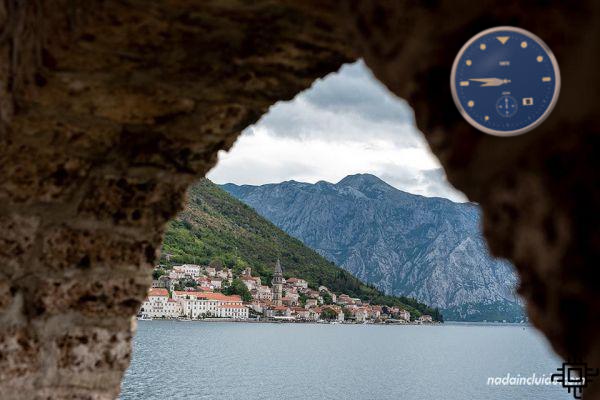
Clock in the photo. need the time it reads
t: 8:46
